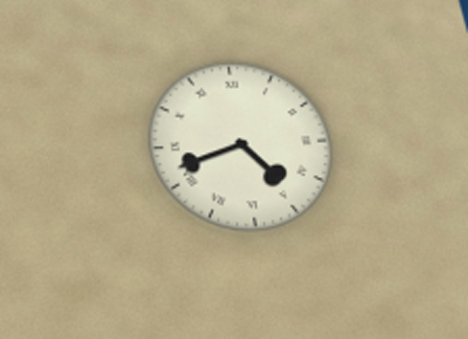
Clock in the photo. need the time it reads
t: 4:42
